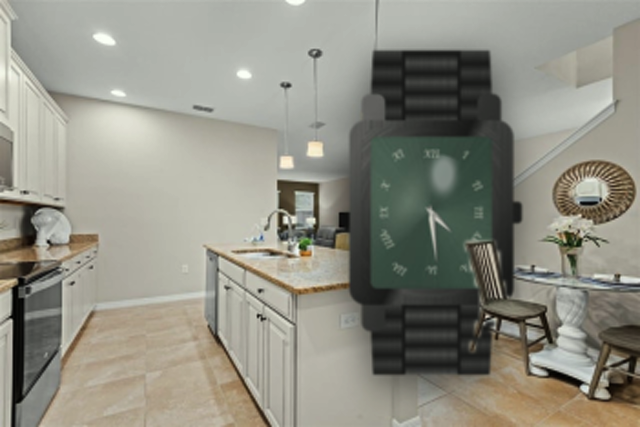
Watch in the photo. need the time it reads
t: 4:29
